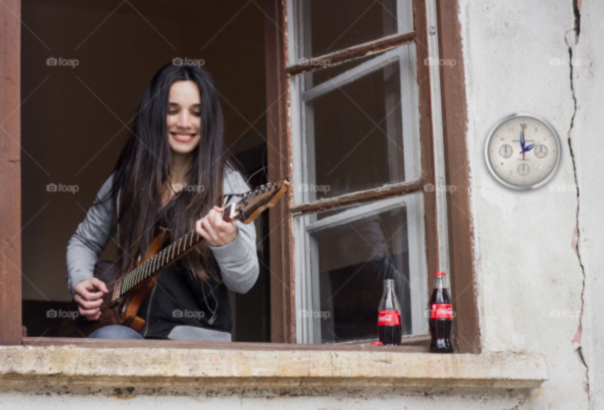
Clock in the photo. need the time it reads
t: 1:59
